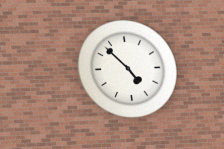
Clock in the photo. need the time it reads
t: 4:53
